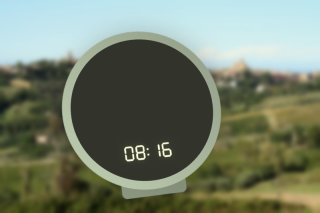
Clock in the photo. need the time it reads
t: 8:16
